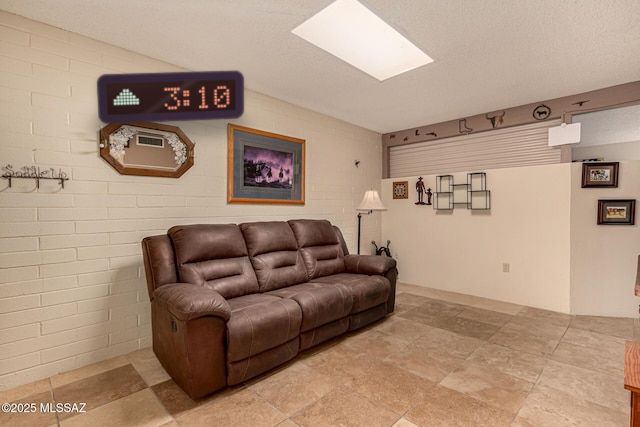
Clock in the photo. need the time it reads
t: 3:10
